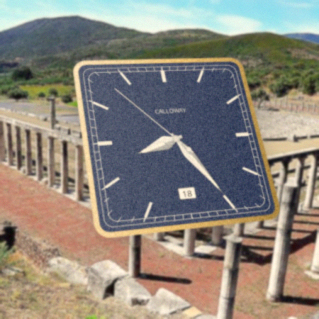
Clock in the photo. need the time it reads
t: 8:24:53
